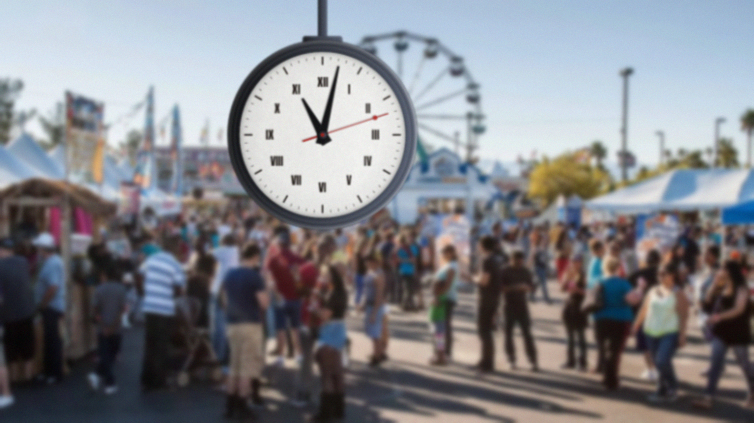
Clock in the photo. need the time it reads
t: 11:02:12
